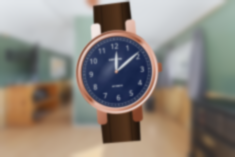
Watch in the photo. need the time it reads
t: 12:09
